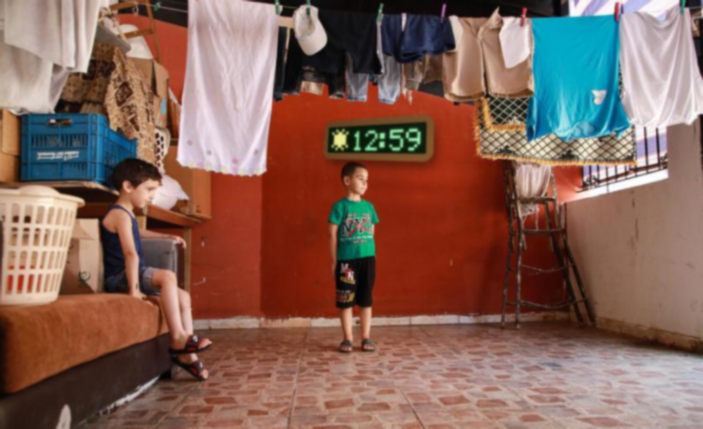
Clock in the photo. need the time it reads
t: 12:59
